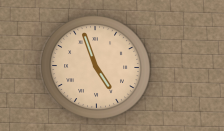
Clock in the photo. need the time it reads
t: 4:57
